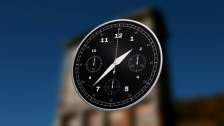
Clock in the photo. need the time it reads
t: 1:37
